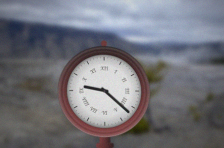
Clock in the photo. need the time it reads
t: 9:22
